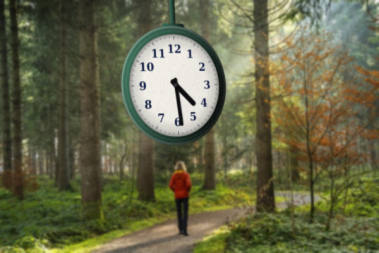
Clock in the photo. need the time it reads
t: 4:29
